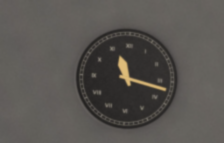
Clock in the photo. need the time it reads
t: 11:17
